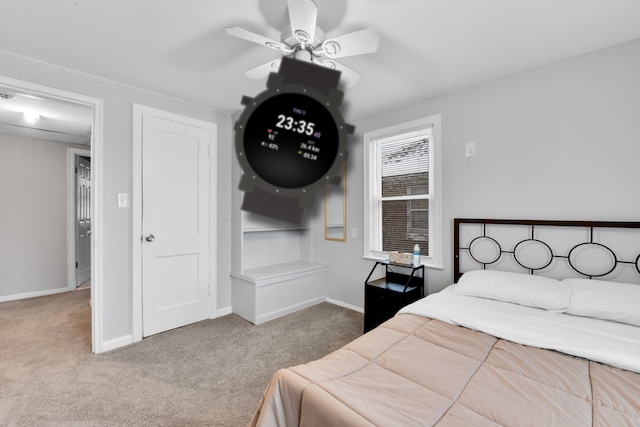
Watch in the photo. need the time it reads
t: 23:35
